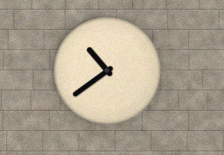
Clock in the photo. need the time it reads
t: 10:39
